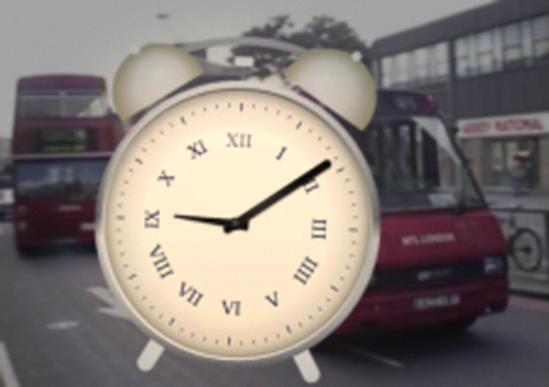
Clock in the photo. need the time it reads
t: 9:09
